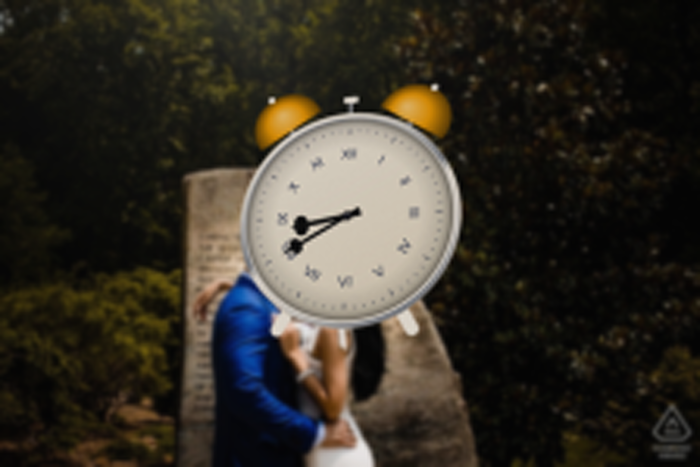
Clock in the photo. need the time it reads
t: 8:40
